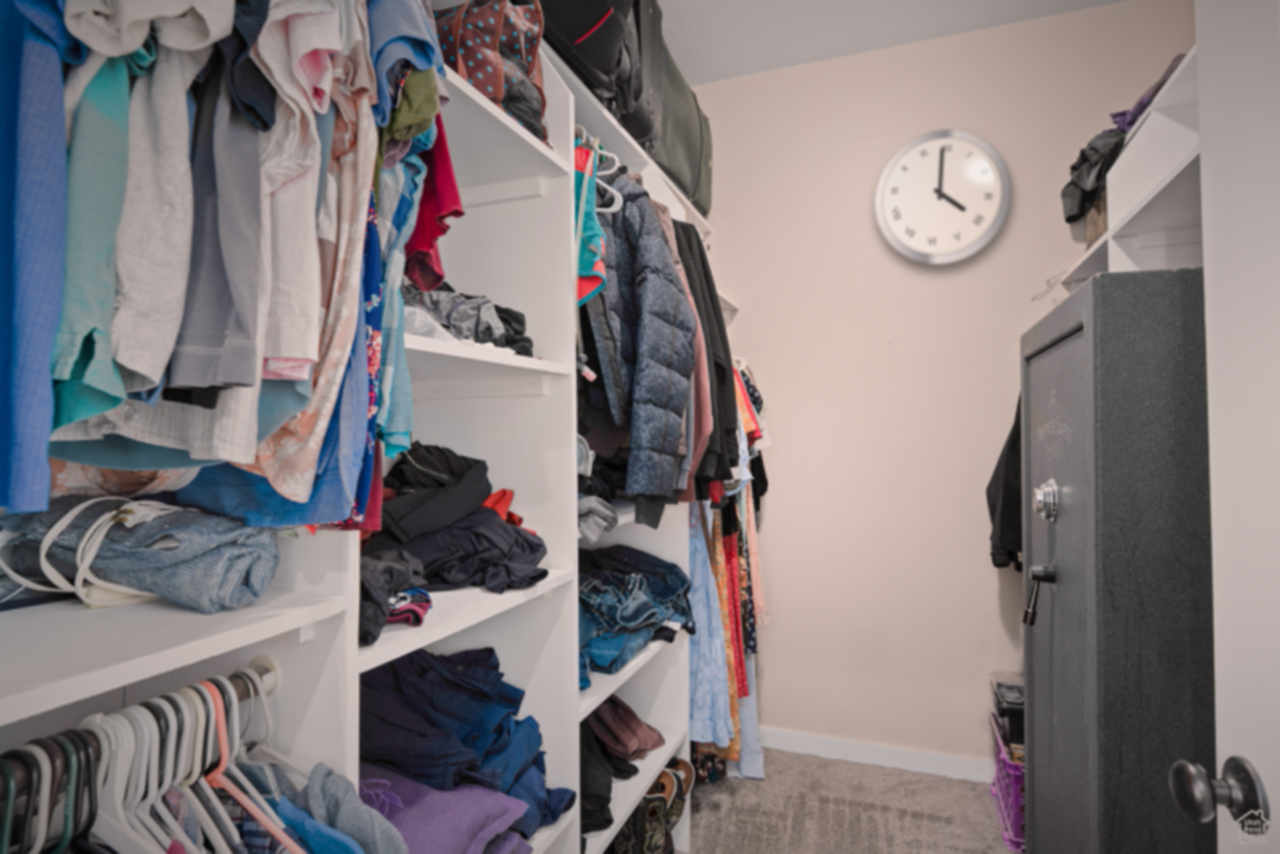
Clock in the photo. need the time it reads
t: 3:59
